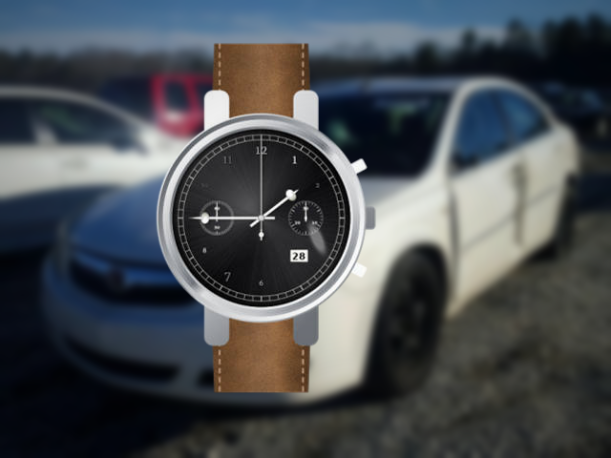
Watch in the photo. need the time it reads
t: 1:45
